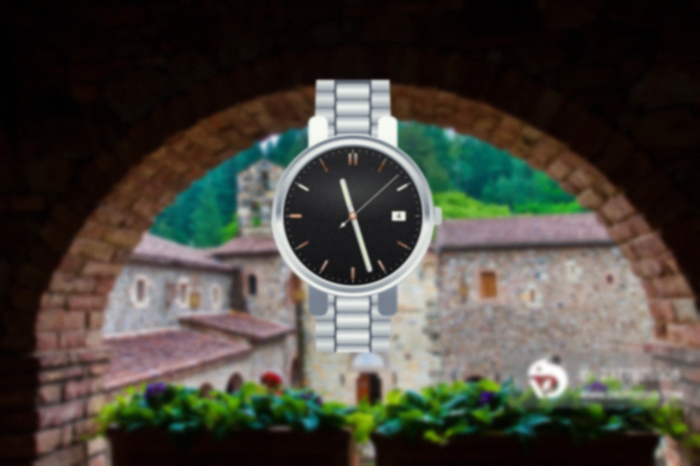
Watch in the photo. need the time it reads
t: 11:27:08
